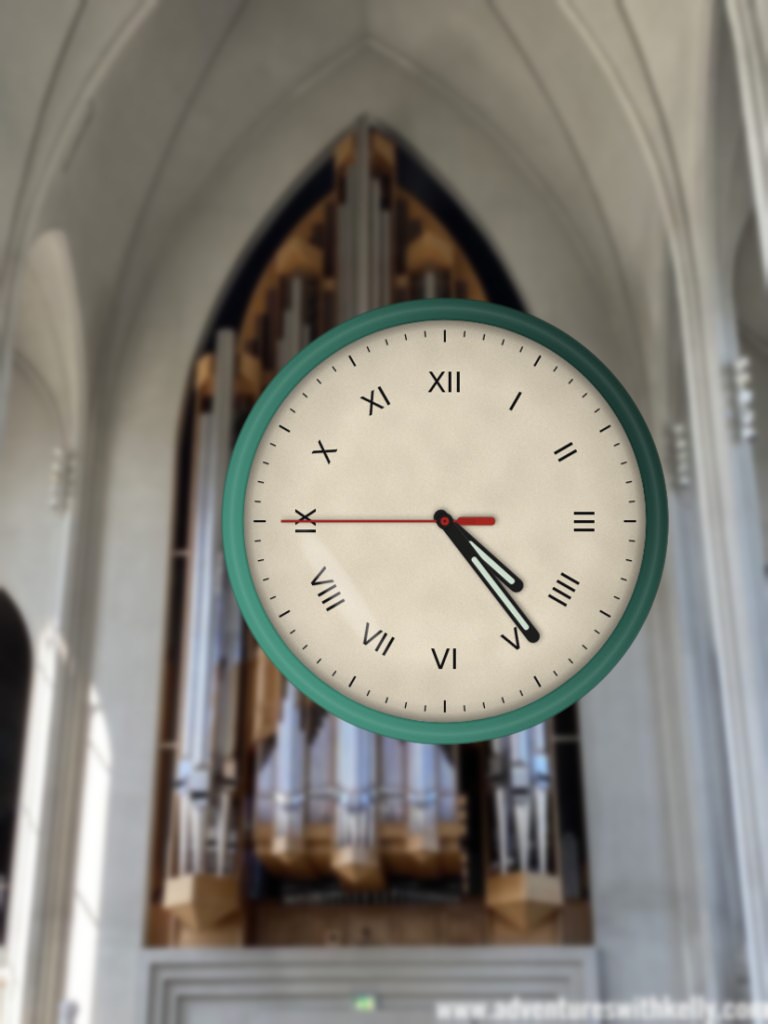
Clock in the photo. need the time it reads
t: 4:23:45
